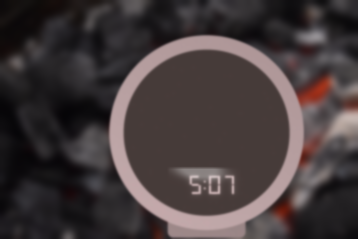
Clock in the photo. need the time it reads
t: 5:07
